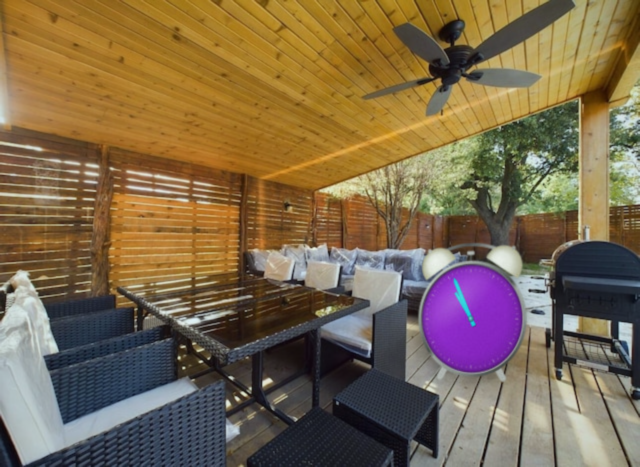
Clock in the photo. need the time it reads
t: 10:56
